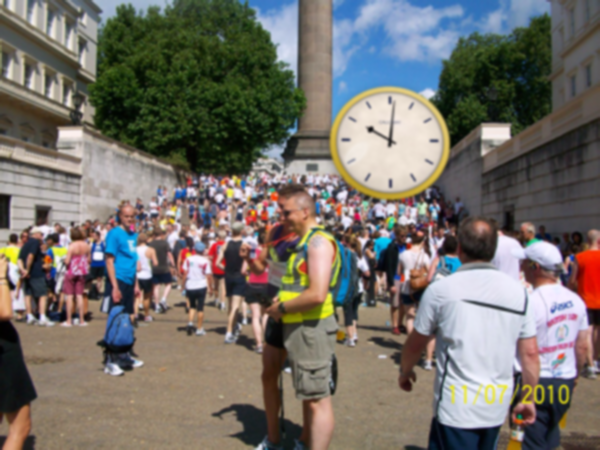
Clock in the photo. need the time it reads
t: 10:01
